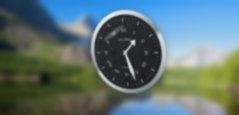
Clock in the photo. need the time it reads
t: 1:27
